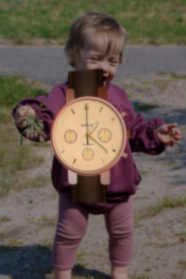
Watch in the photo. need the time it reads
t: 1:22
